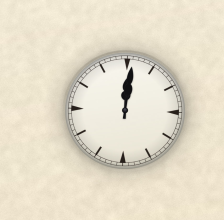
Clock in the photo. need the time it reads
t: 12:01
